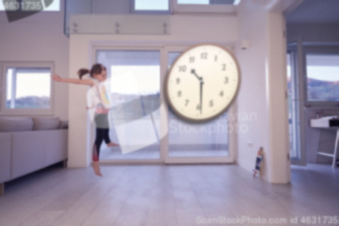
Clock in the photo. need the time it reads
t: 10:29
